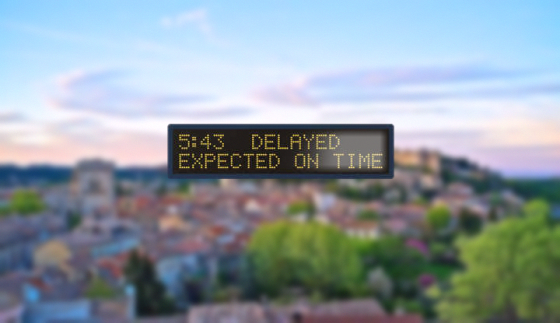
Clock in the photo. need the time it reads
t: 5:43
